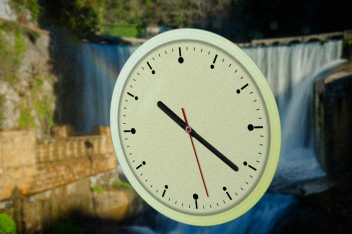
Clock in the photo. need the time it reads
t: 10:21:28
